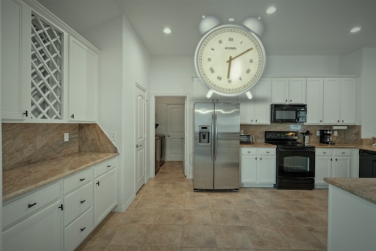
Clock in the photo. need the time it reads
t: 6:10
